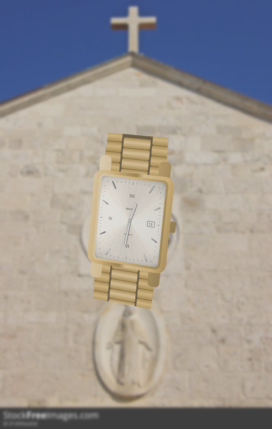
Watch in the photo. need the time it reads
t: 12:31
